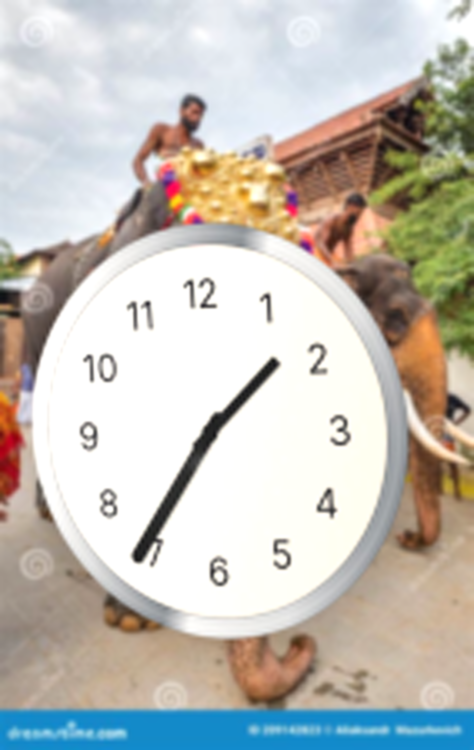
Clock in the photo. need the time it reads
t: 1:36
